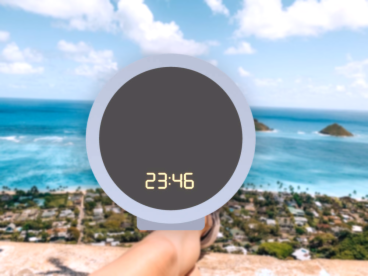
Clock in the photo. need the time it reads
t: 23:46
